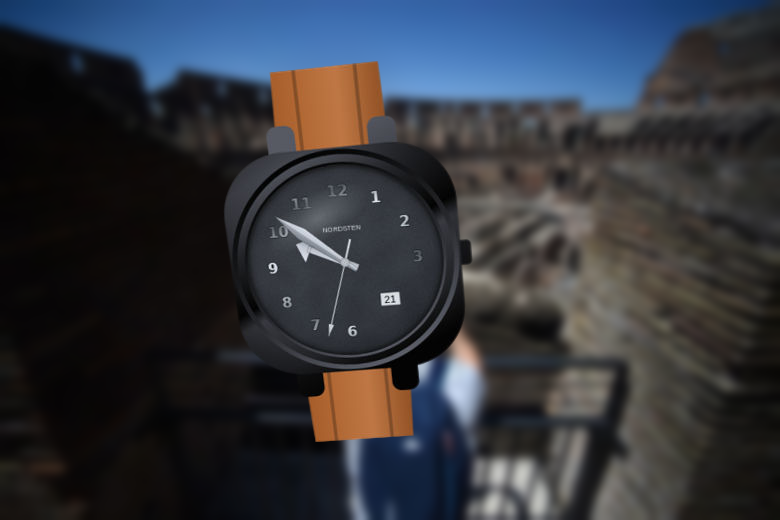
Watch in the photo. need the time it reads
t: 9:51:33
